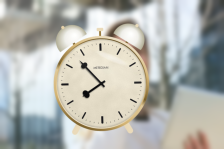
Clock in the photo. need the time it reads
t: 7:53
